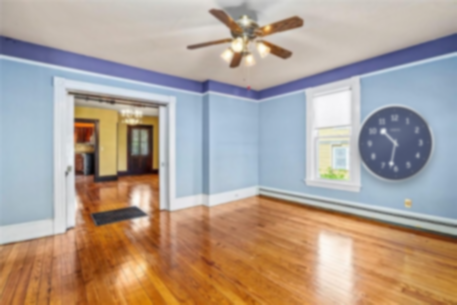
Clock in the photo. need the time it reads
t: 10:32
